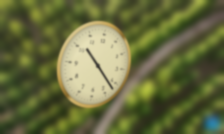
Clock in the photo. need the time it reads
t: 10:22
